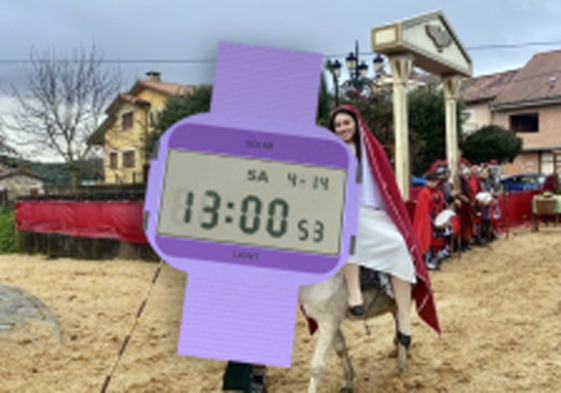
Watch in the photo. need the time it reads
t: 13:00:53
